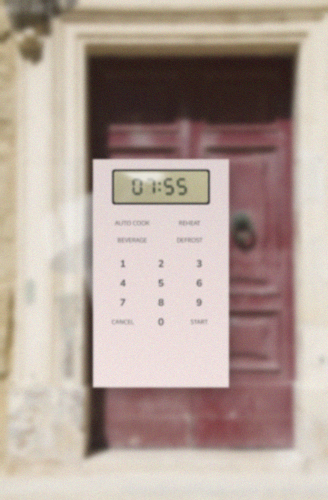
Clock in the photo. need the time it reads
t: 7:55
